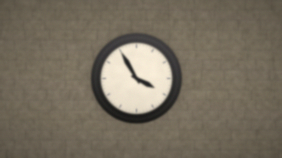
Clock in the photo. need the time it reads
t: 3:55
